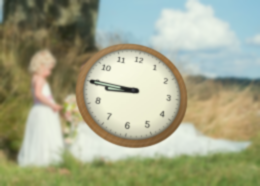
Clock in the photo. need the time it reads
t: 8:45
